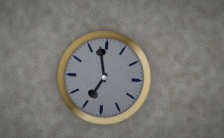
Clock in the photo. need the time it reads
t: 6:58
